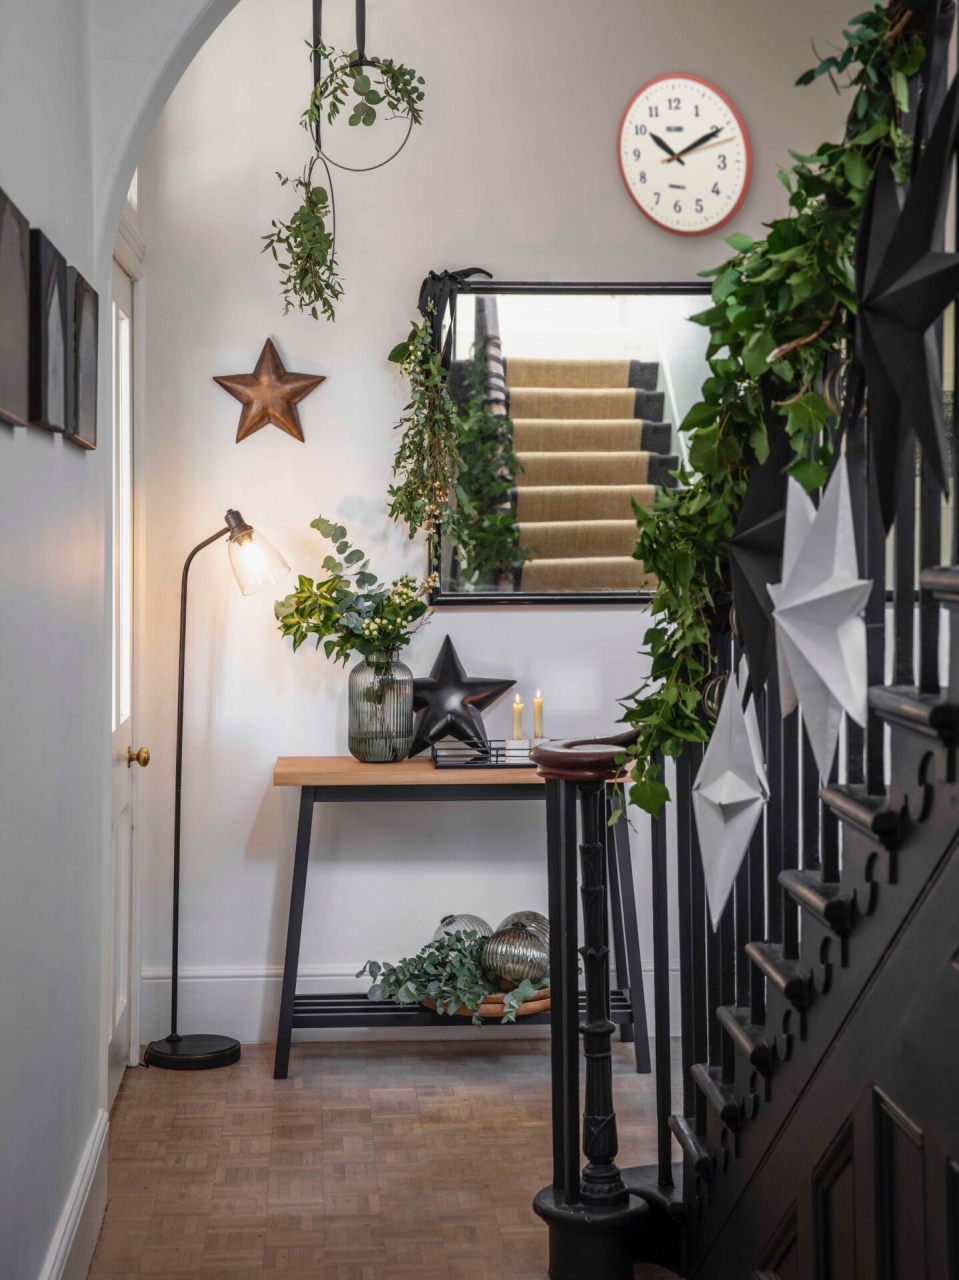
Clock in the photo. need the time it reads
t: 10:10:12
